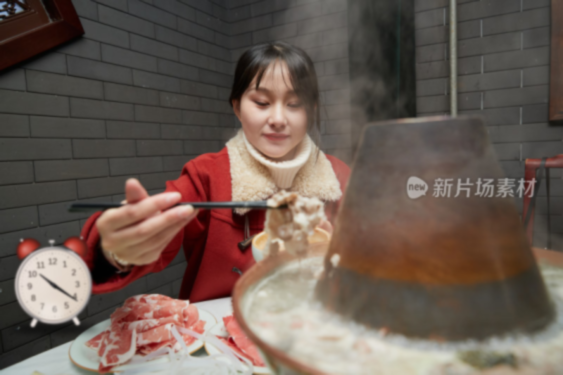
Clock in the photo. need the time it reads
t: 10:21
